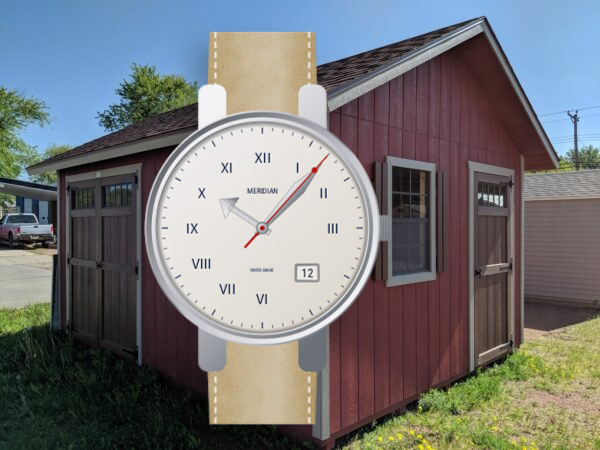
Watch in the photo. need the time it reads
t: 10:07:07
